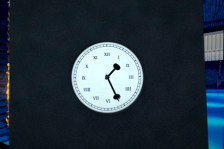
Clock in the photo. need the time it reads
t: 1:26
